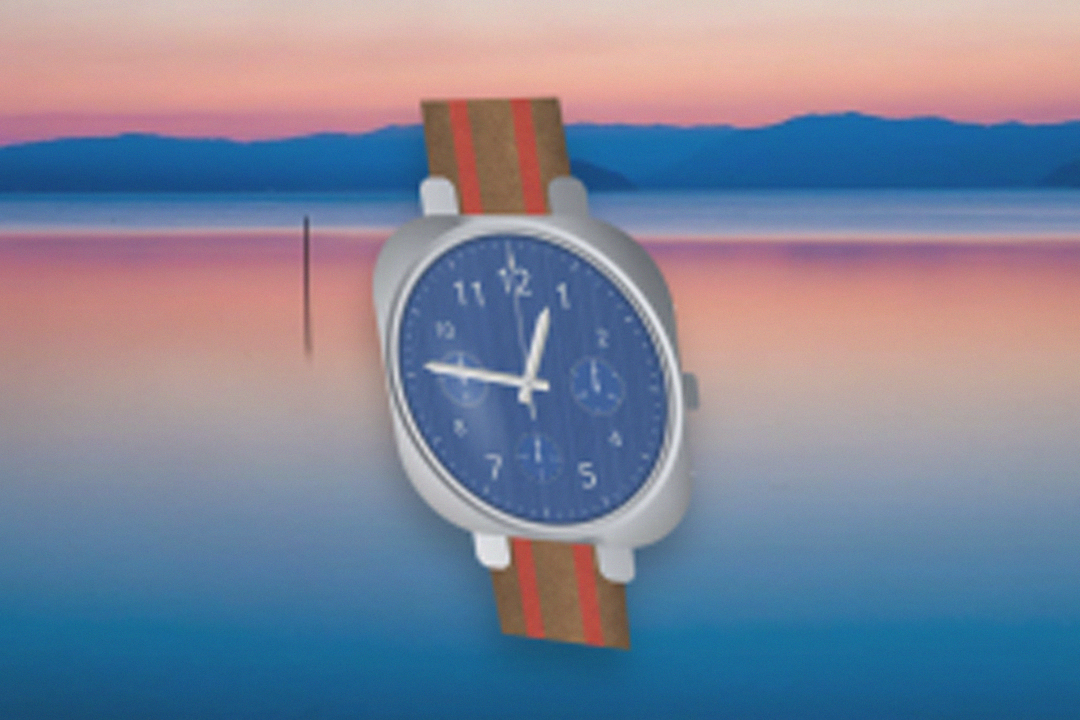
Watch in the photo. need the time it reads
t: 12:46
